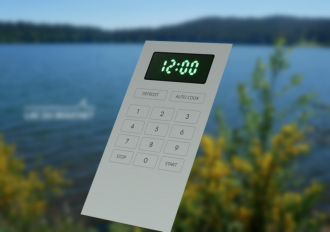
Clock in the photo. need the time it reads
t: 12:00
